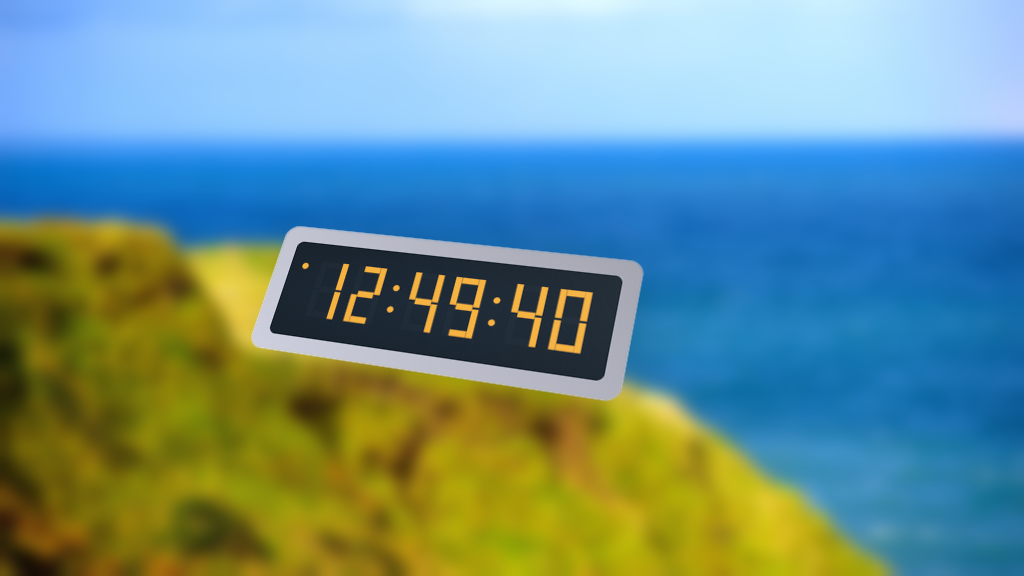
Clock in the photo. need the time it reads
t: 12:49:40
